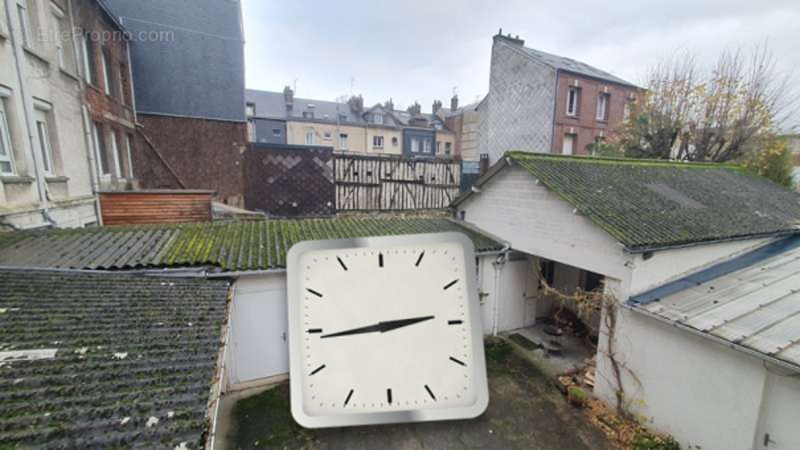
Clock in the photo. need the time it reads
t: 2:44
